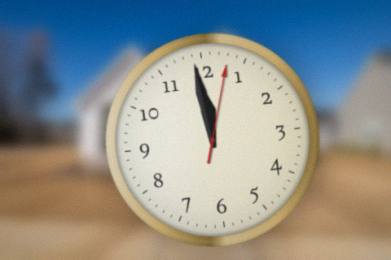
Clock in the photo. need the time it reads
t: 11:59:03
